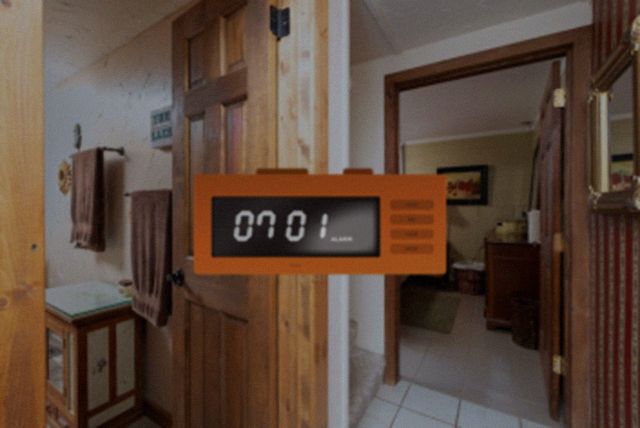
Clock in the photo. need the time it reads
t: 7:01
